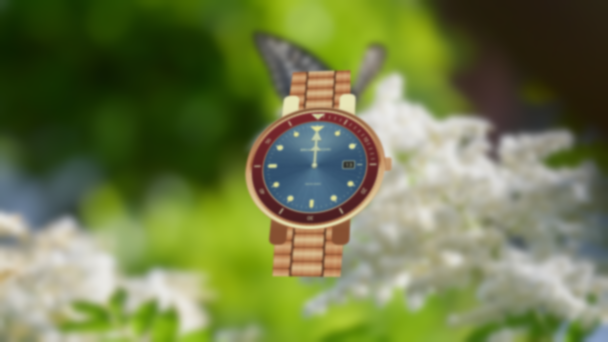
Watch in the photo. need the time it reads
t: 12:00
